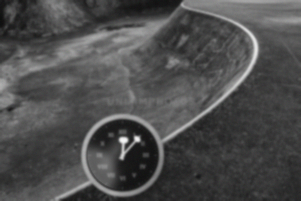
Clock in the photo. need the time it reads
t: 12:07
